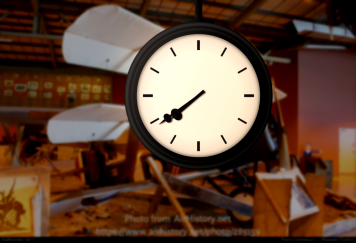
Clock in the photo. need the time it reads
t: 7:39
